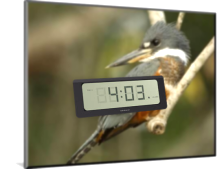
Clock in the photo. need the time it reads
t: 4:03
